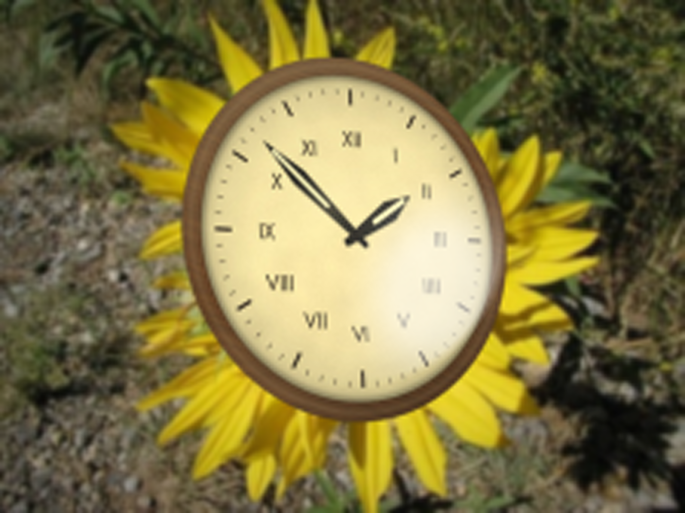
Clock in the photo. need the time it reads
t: 1:52
